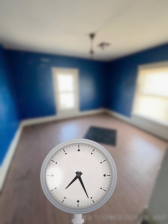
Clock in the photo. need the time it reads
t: 7:26
